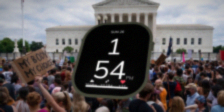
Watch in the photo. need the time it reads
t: 1:54
